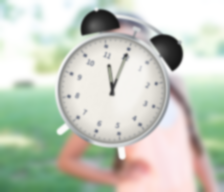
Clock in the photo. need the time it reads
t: 11:00
